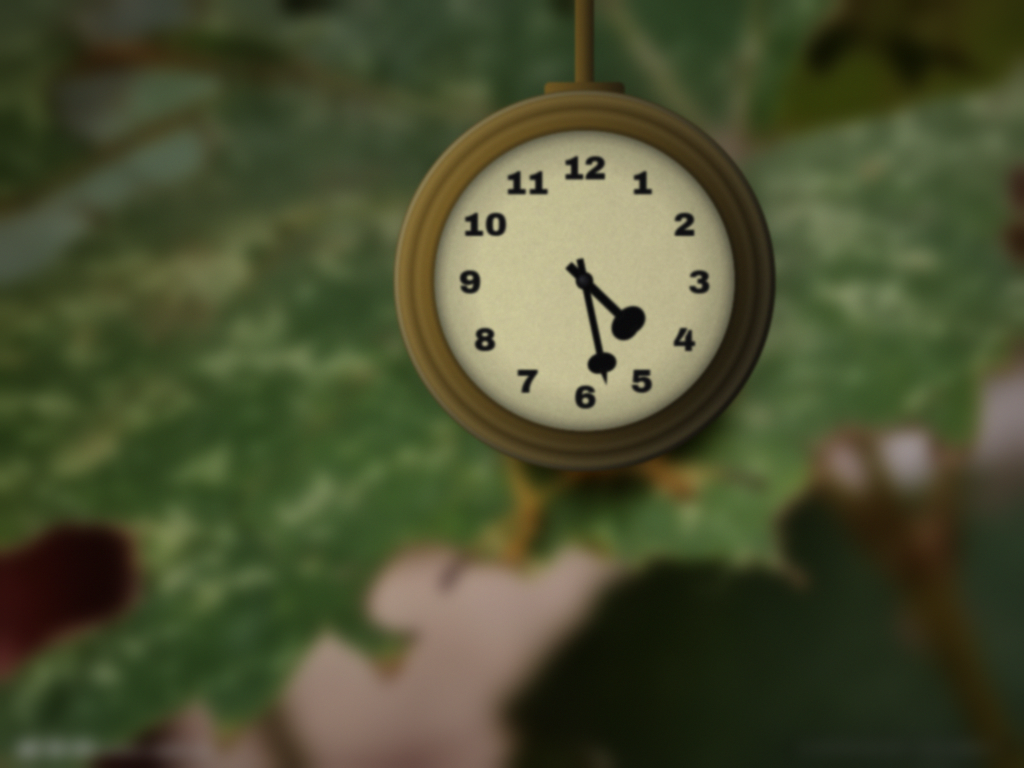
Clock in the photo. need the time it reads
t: 4:28
